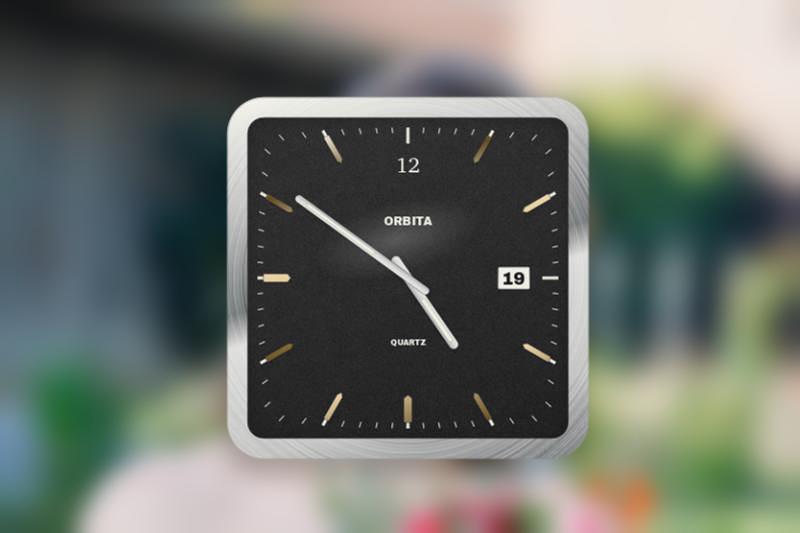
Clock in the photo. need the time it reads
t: 4:51
